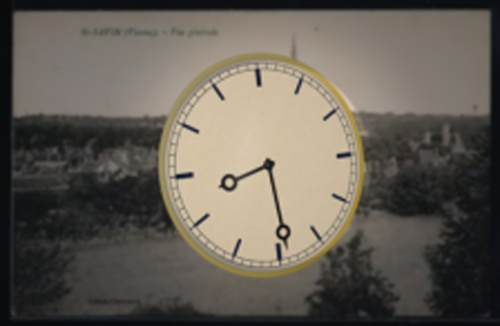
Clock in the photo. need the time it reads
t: 8:29
